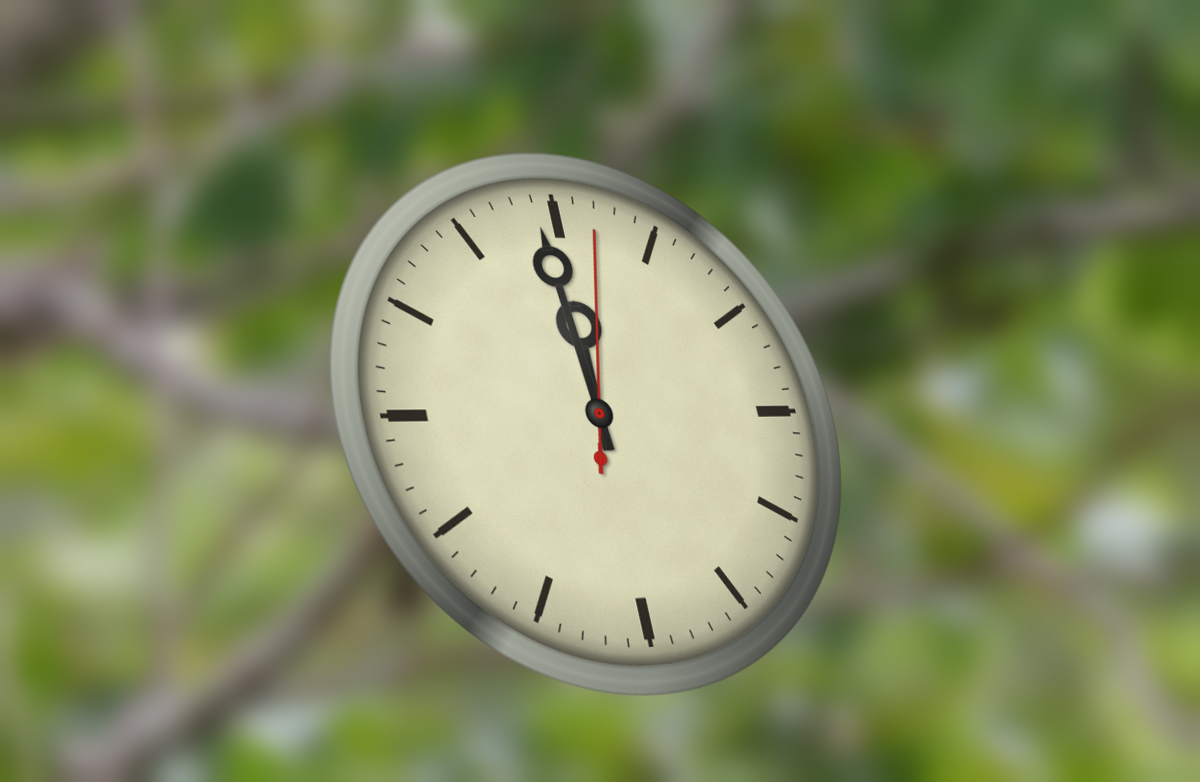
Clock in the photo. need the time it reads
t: 11:59:02
